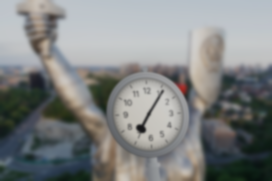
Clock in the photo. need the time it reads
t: 7:06
